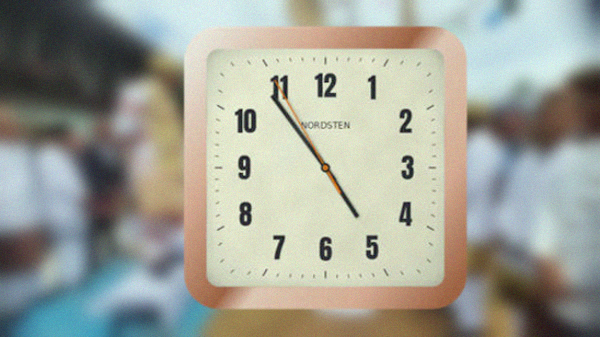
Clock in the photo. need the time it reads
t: 4:53:55
